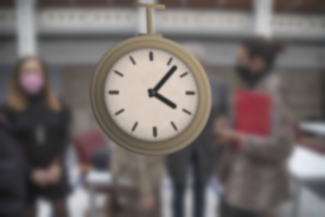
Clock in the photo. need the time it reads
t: 4:07
